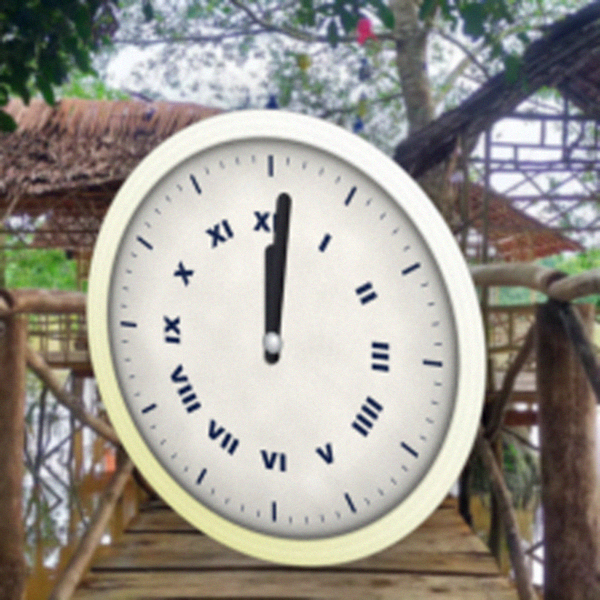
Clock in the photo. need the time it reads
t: 12:01
